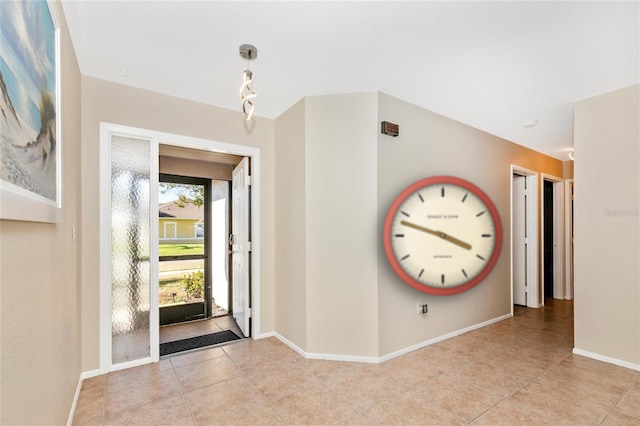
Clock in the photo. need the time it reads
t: 3:48
